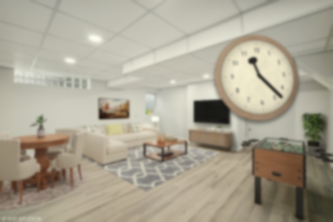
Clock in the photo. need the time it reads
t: 11:23
